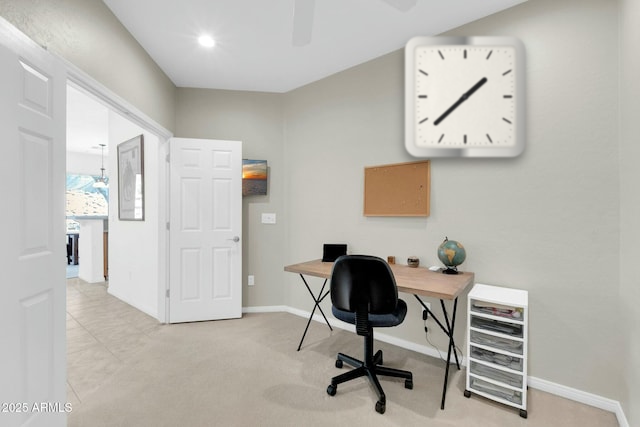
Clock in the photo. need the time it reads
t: 1:38
